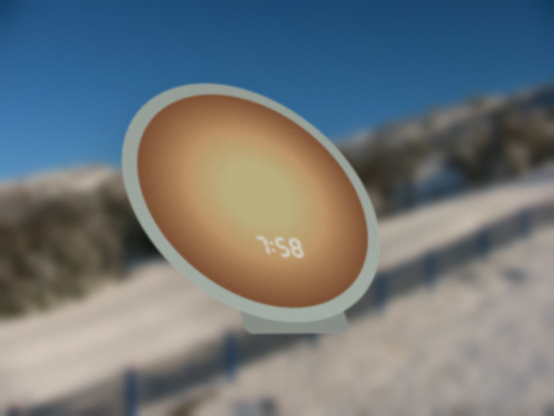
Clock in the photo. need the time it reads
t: 7:58
